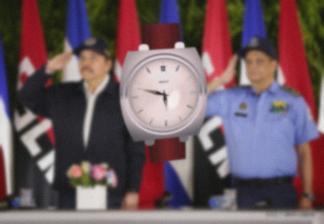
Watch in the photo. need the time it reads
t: 5:48
